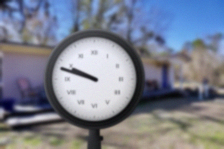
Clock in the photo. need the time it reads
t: 9:48
